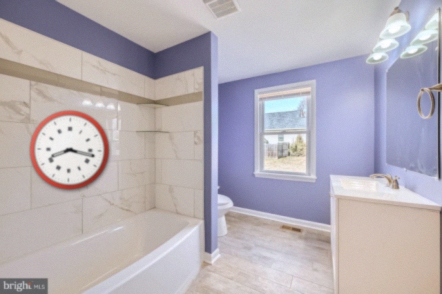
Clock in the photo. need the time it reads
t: 8:17
